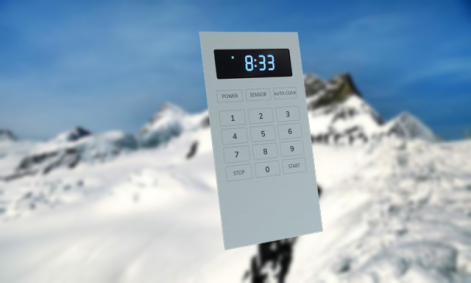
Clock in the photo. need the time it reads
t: 8:33
